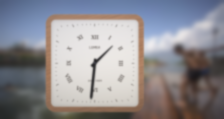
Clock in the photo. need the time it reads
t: 1:31
